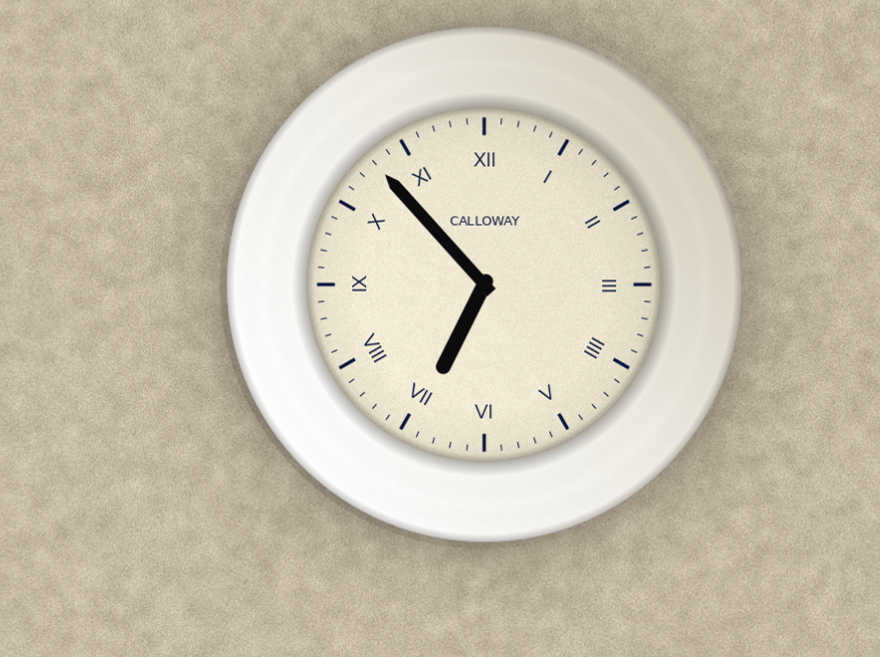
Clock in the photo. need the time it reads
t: 6:53
